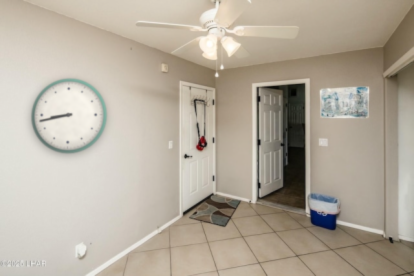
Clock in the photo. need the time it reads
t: 8:43
